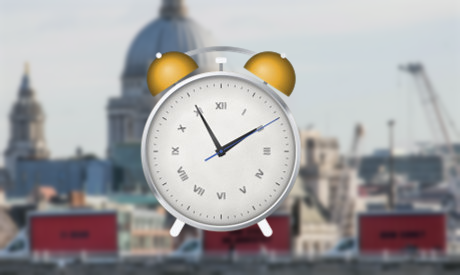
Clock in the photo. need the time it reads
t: 1:55:10
